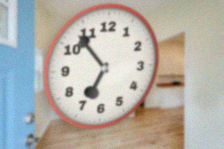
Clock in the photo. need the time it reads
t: 6:53
